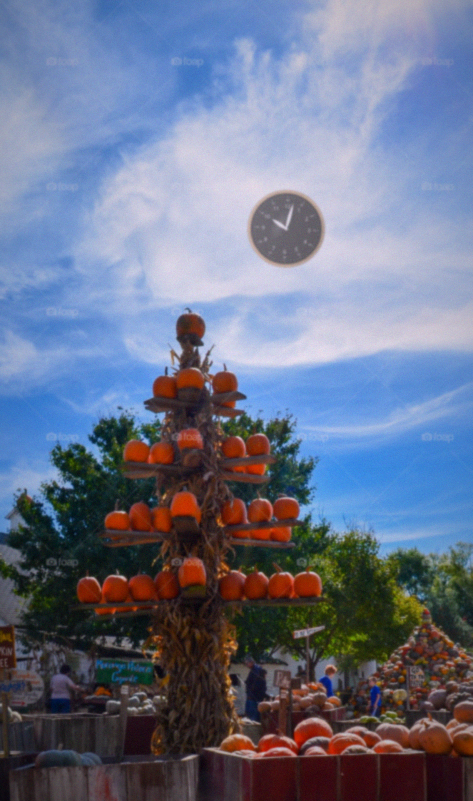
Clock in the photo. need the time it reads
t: 10:02
